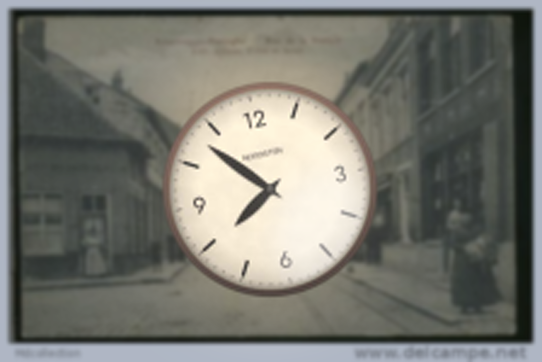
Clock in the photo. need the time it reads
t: 7:53
